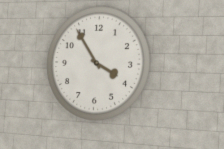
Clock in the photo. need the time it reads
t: 3:54
